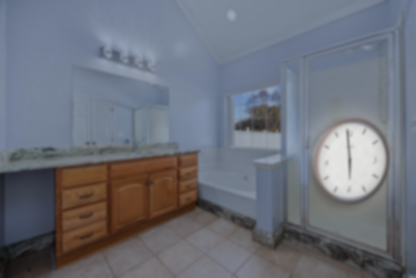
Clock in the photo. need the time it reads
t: 5:59
